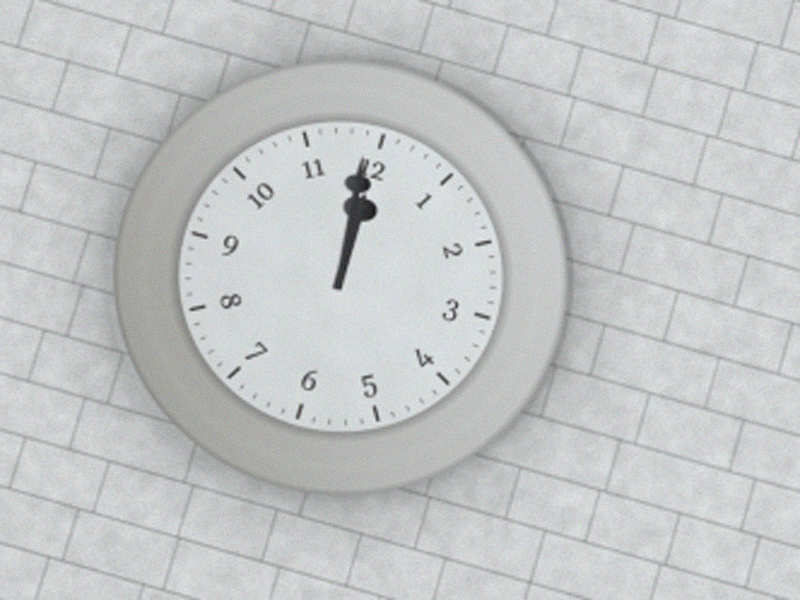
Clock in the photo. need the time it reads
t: 11:59
